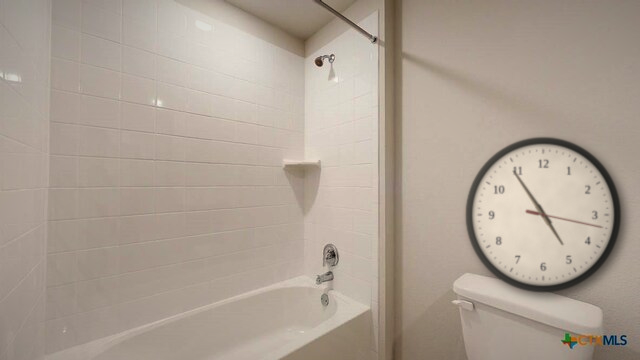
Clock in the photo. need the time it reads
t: 4:54:17
